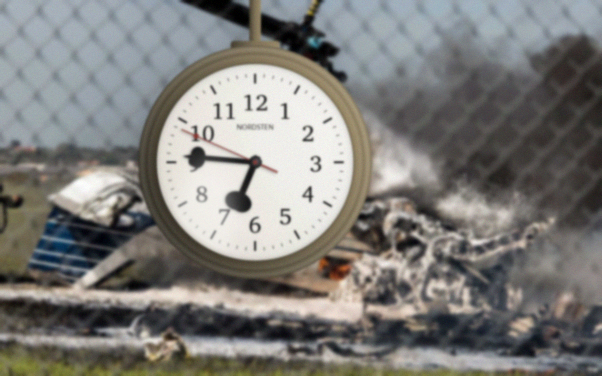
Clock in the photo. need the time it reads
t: 6:45:49
